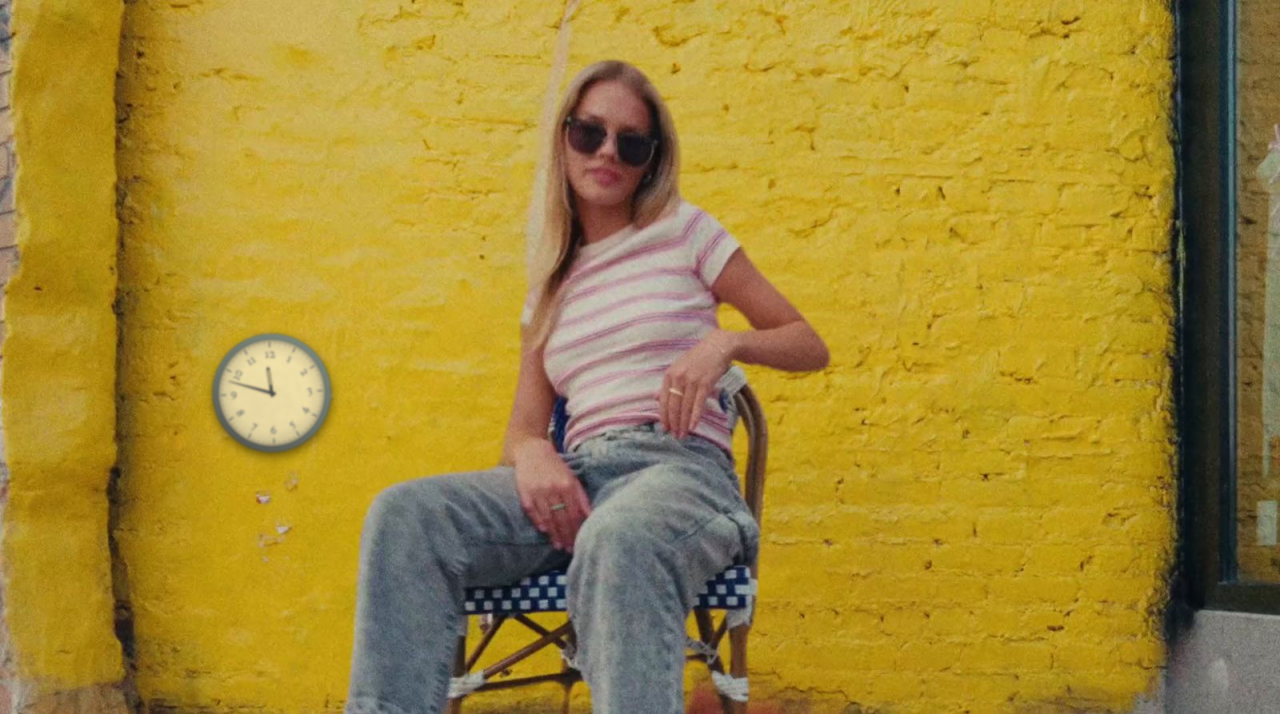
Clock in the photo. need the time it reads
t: 11:48
